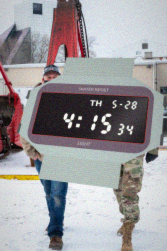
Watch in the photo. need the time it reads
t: 4:15:34
